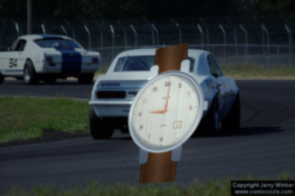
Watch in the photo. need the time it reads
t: 9:01
